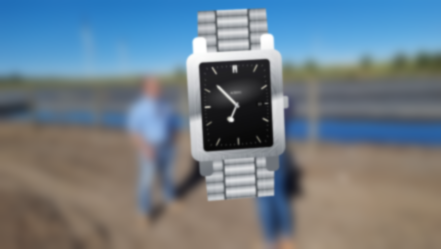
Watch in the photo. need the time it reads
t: 6:53
